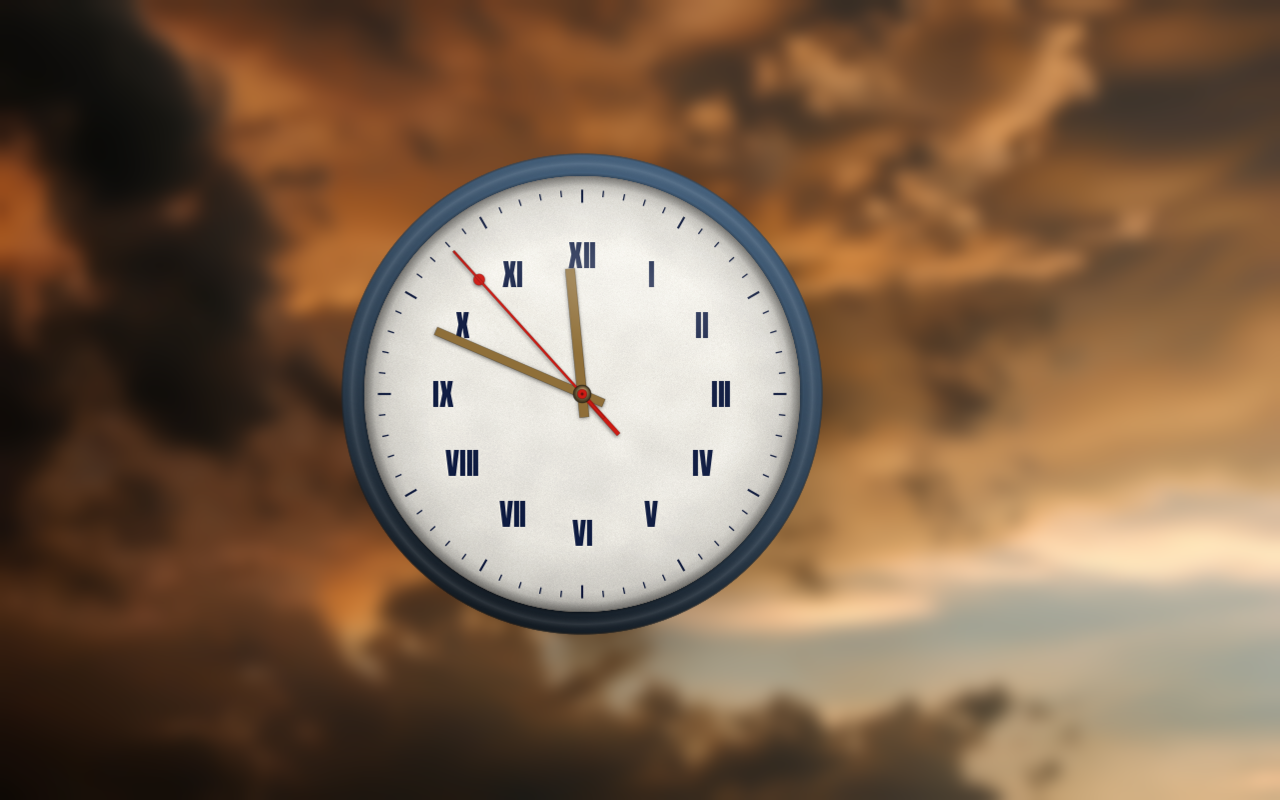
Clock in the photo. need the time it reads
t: 11:48:53
